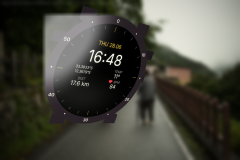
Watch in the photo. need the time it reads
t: 16:48
